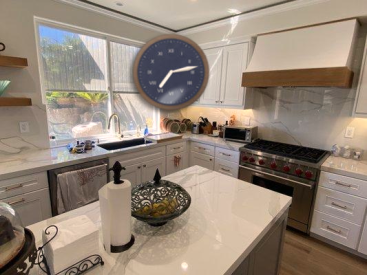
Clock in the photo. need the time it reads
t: 7:13
